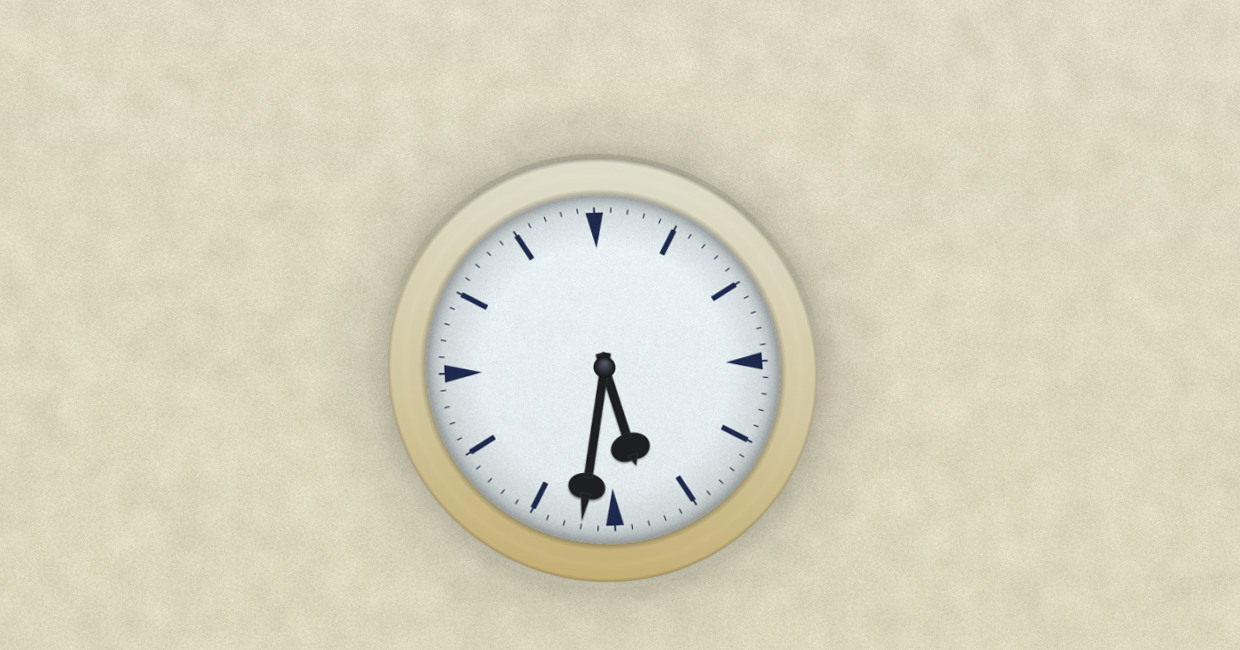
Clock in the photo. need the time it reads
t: 5:32
